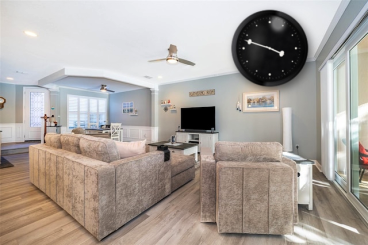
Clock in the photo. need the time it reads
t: 3:48
